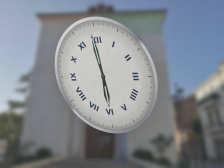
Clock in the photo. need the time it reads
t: 5:59
